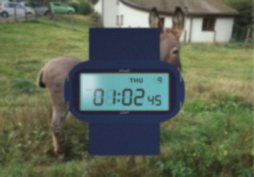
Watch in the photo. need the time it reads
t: 1:02:45
